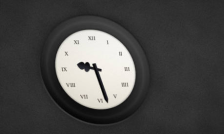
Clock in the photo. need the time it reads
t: 9:28
